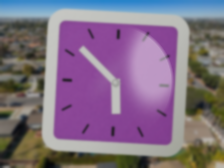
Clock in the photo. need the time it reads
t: 5:52
